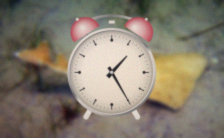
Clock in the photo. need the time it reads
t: 1:25
